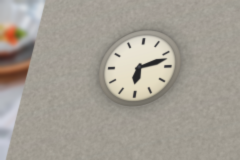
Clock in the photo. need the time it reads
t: 6:12
